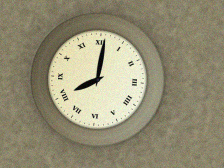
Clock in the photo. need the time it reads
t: 8:01
